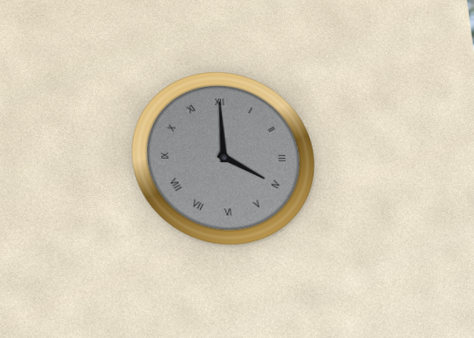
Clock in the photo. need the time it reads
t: 4:00
